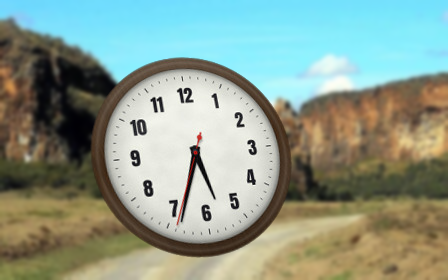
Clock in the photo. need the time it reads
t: 5:33:34
